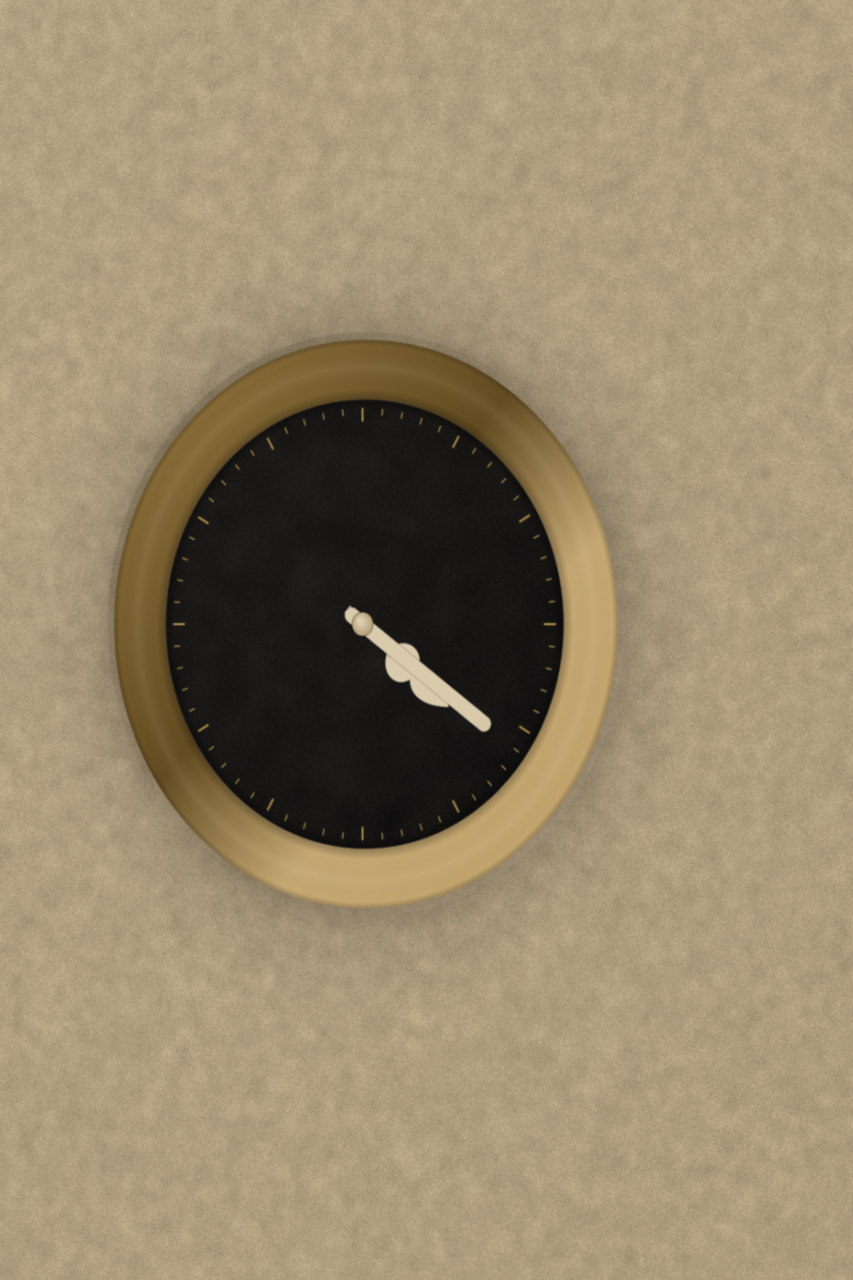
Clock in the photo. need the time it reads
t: 4:21
